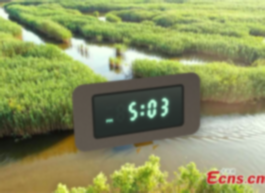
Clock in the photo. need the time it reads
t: 5:03
